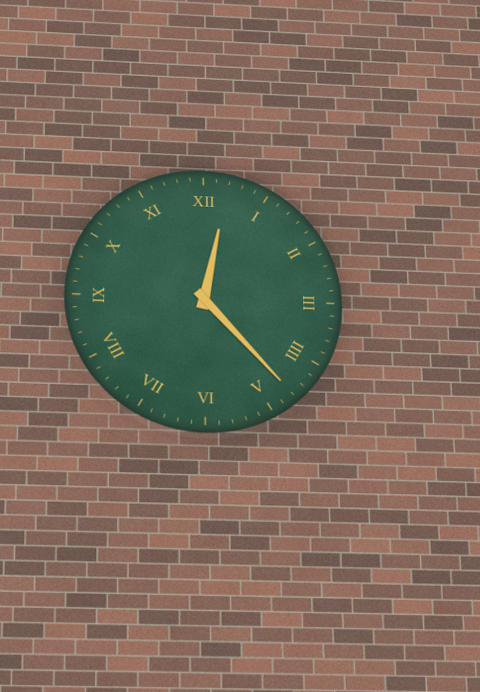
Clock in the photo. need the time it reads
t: 12:23
